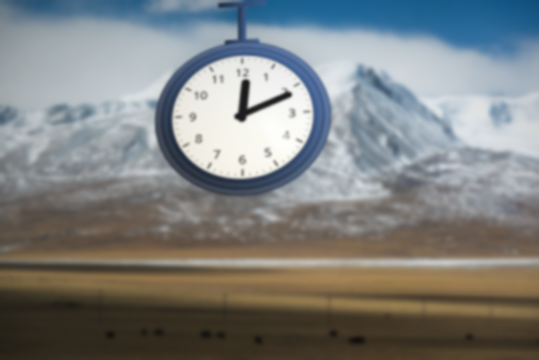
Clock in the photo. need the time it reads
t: 12:11
